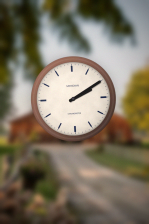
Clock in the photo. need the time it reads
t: 2:10
